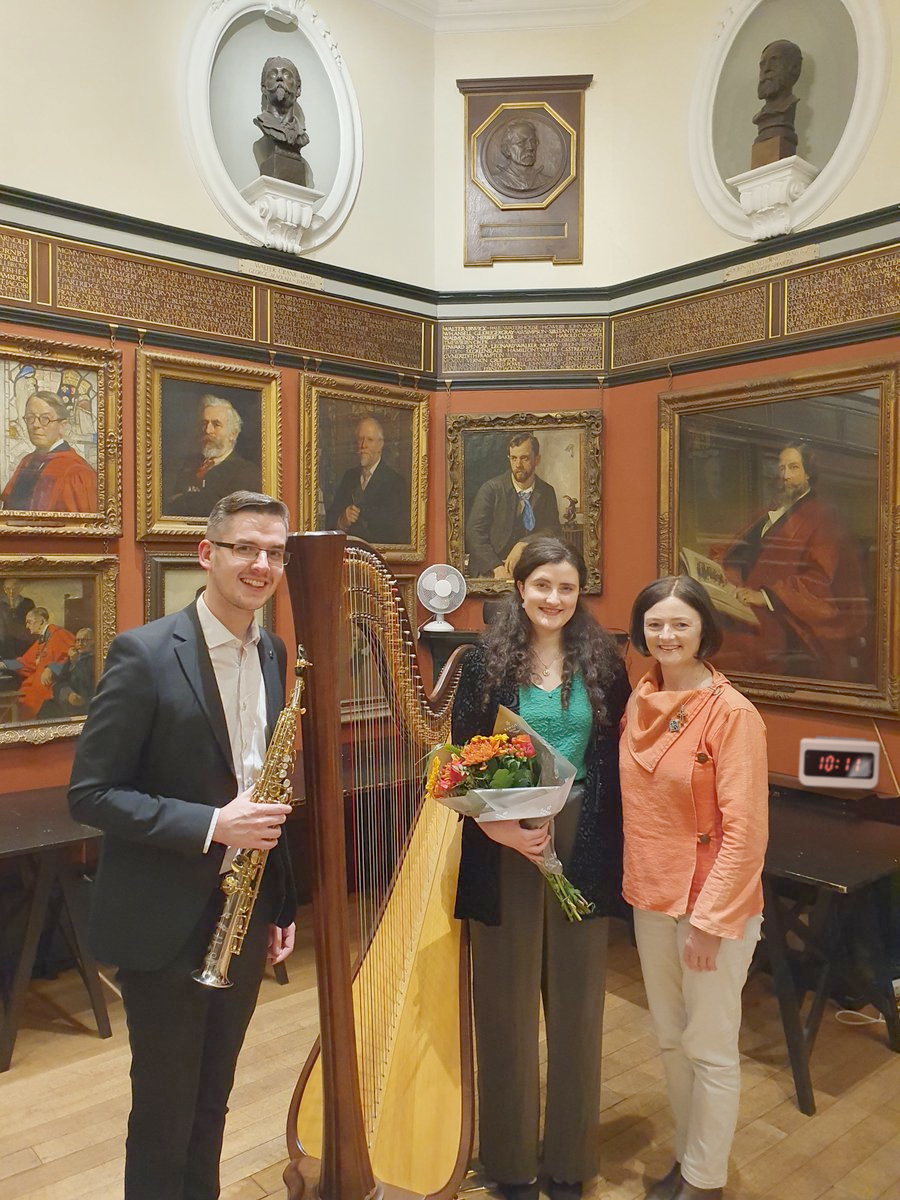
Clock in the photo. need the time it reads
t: 10:11
